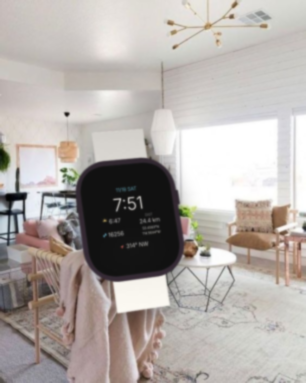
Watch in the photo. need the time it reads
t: 7:51
